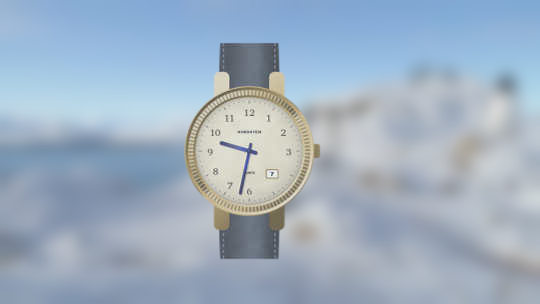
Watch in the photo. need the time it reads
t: 9:32
